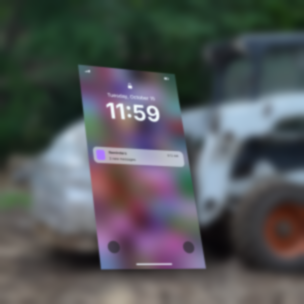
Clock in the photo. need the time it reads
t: 11:59
